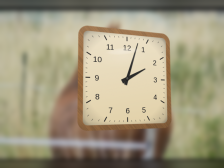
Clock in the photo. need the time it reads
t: 2:03
